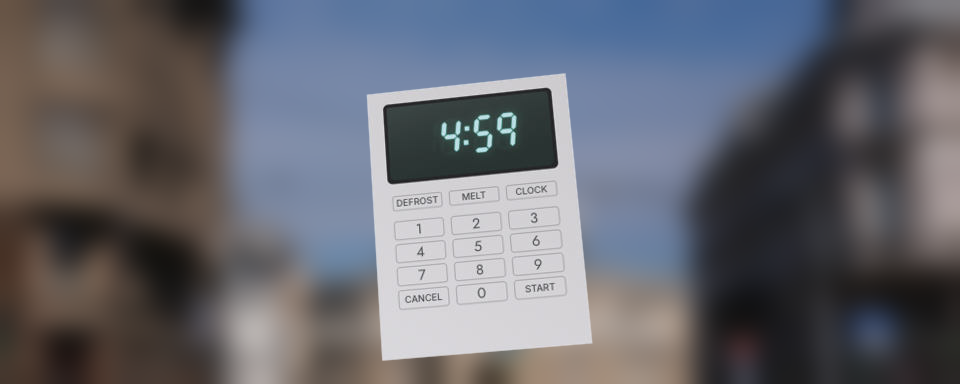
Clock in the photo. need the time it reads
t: 4:59
